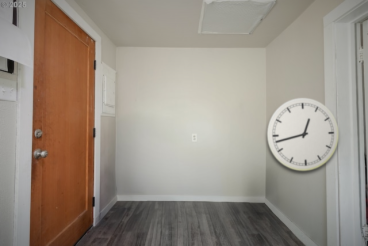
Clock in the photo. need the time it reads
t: 12:43
